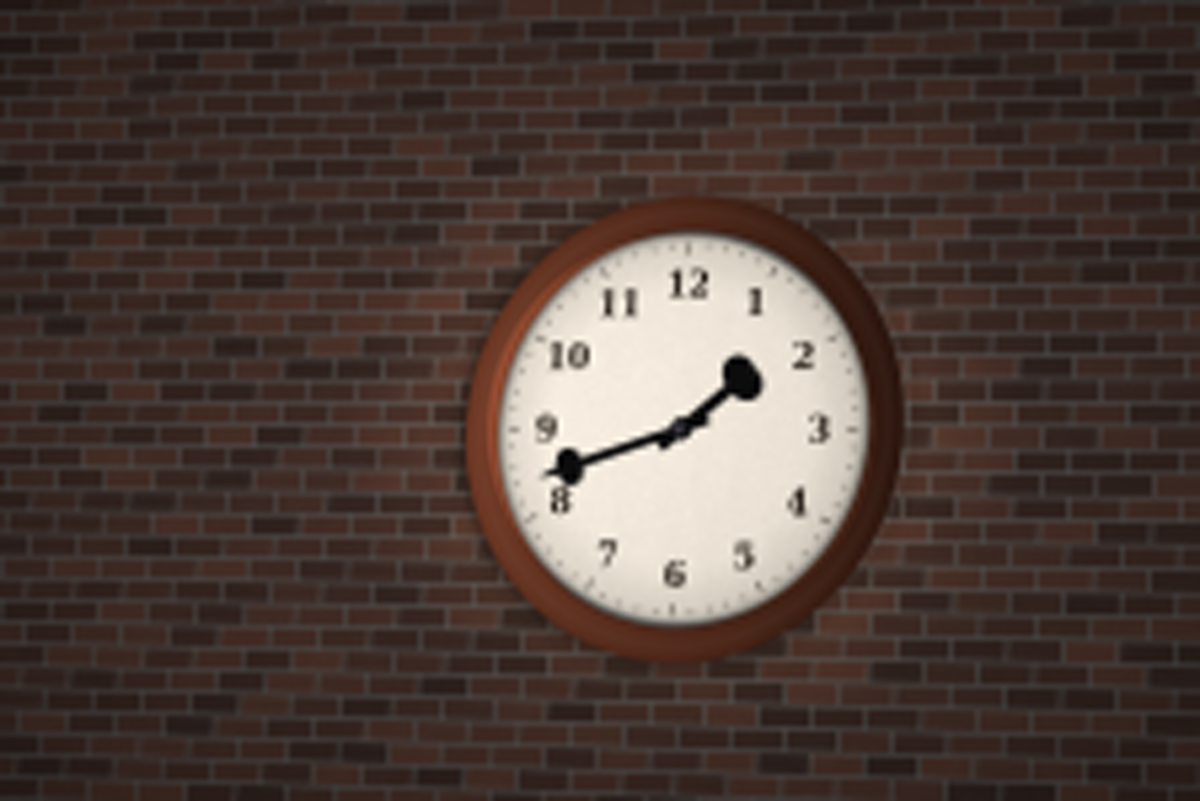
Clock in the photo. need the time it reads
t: 1:42
